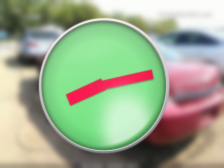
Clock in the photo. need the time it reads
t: 8:13
